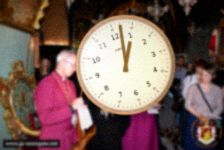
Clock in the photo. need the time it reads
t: 1:02
